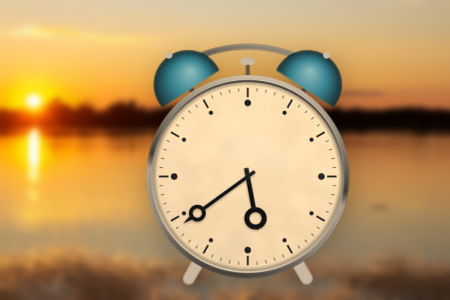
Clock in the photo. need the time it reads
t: 5:39
